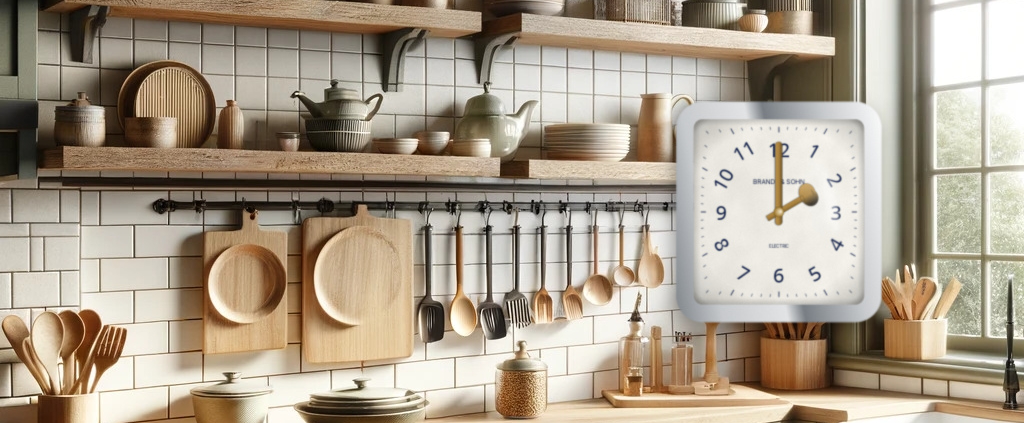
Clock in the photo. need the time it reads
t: 2:00
